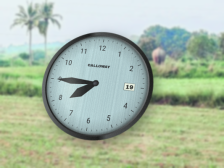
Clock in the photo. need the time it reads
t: 7:45
